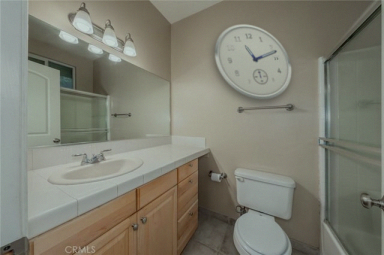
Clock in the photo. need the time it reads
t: 11:12
